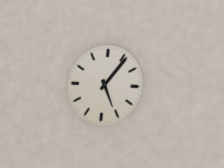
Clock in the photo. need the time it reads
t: 5:06
